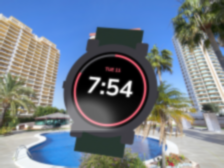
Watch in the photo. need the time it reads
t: 7:54
